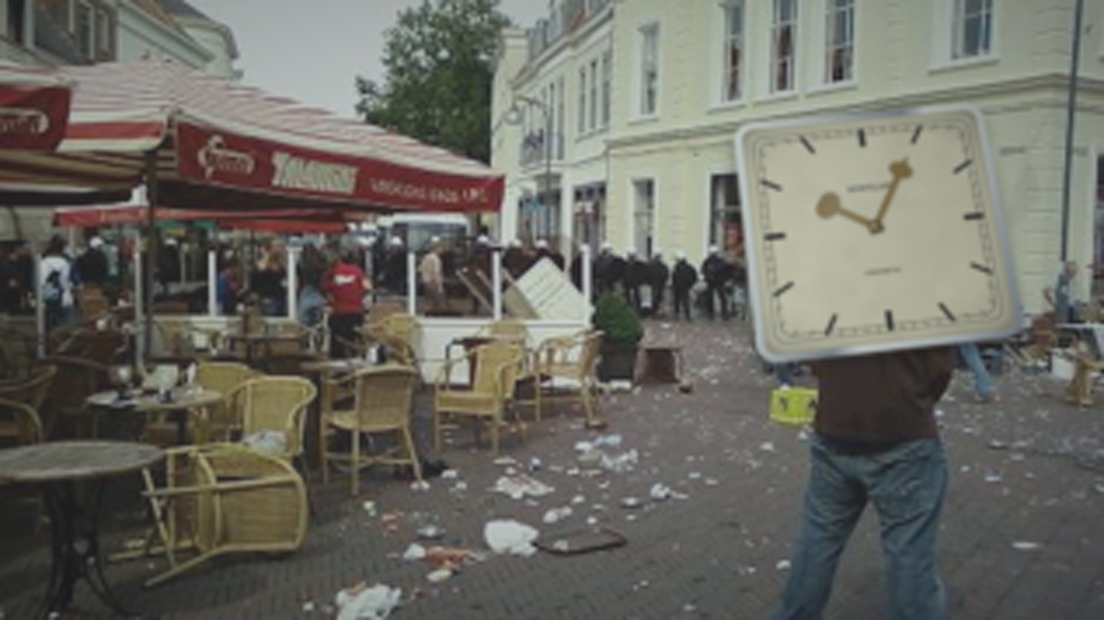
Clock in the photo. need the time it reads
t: 10:05
